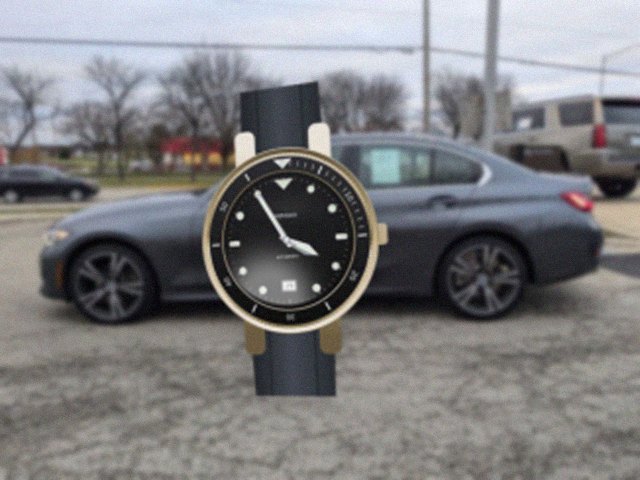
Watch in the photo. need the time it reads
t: 3:55
